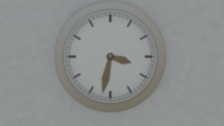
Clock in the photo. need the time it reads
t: 3:32
